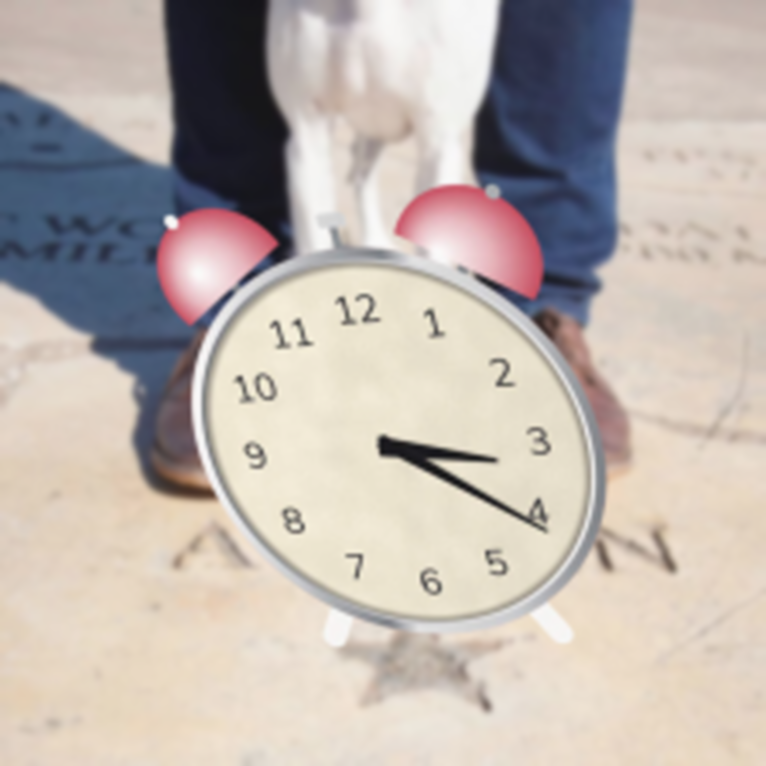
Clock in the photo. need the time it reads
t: 3:21
